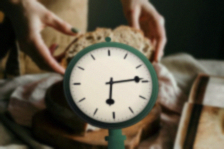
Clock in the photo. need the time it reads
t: 6:14
